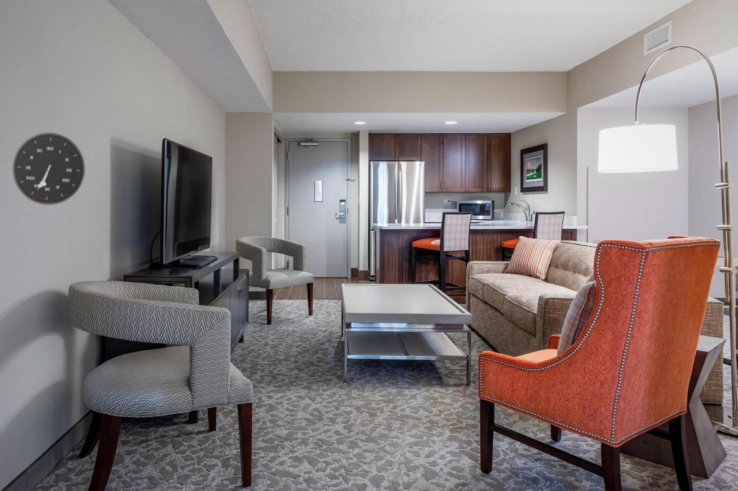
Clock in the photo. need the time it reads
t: 6:34
